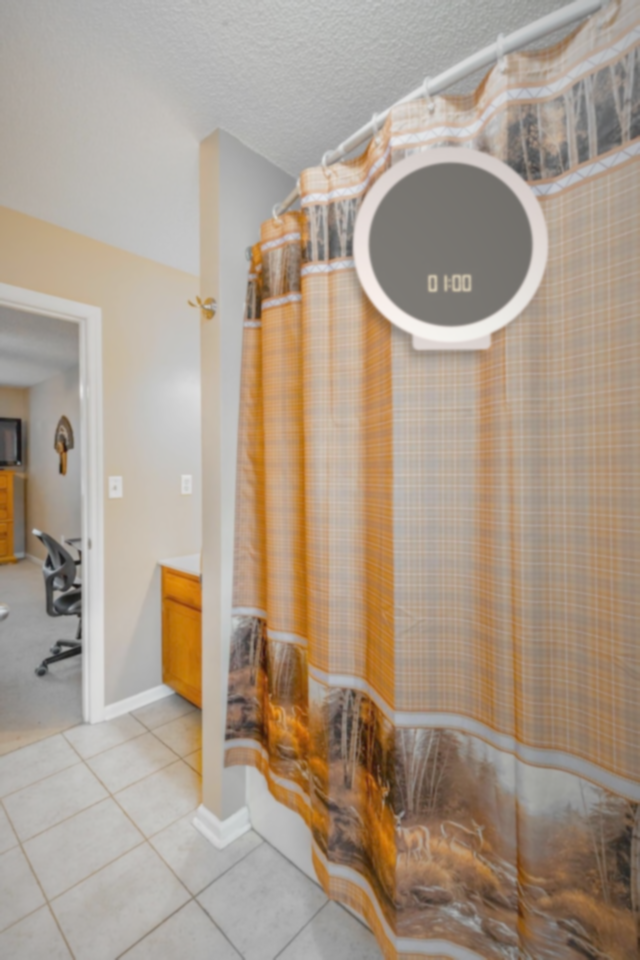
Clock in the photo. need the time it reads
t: 1:00
